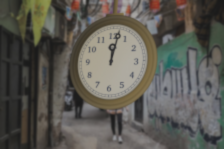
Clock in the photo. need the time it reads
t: 12:02
